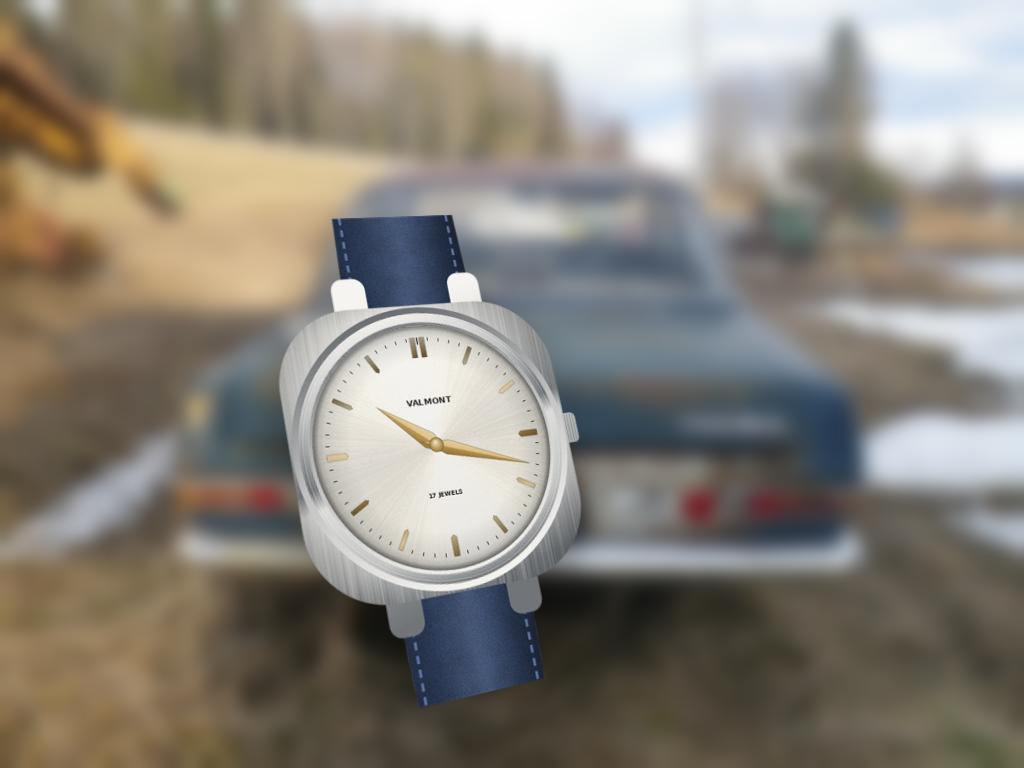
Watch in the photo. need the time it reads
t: 10:18
